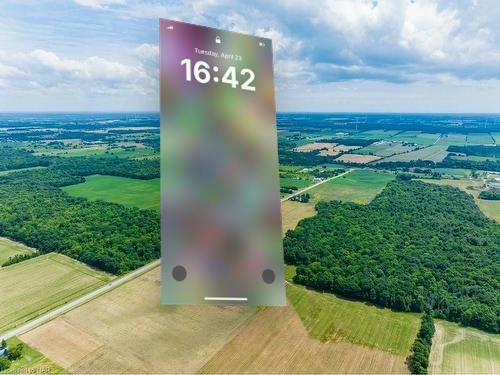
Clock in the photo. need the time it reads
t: 16:42
